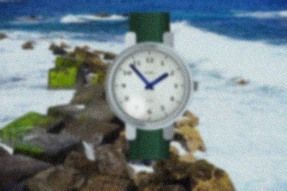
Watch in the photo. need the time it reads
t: 1:53
